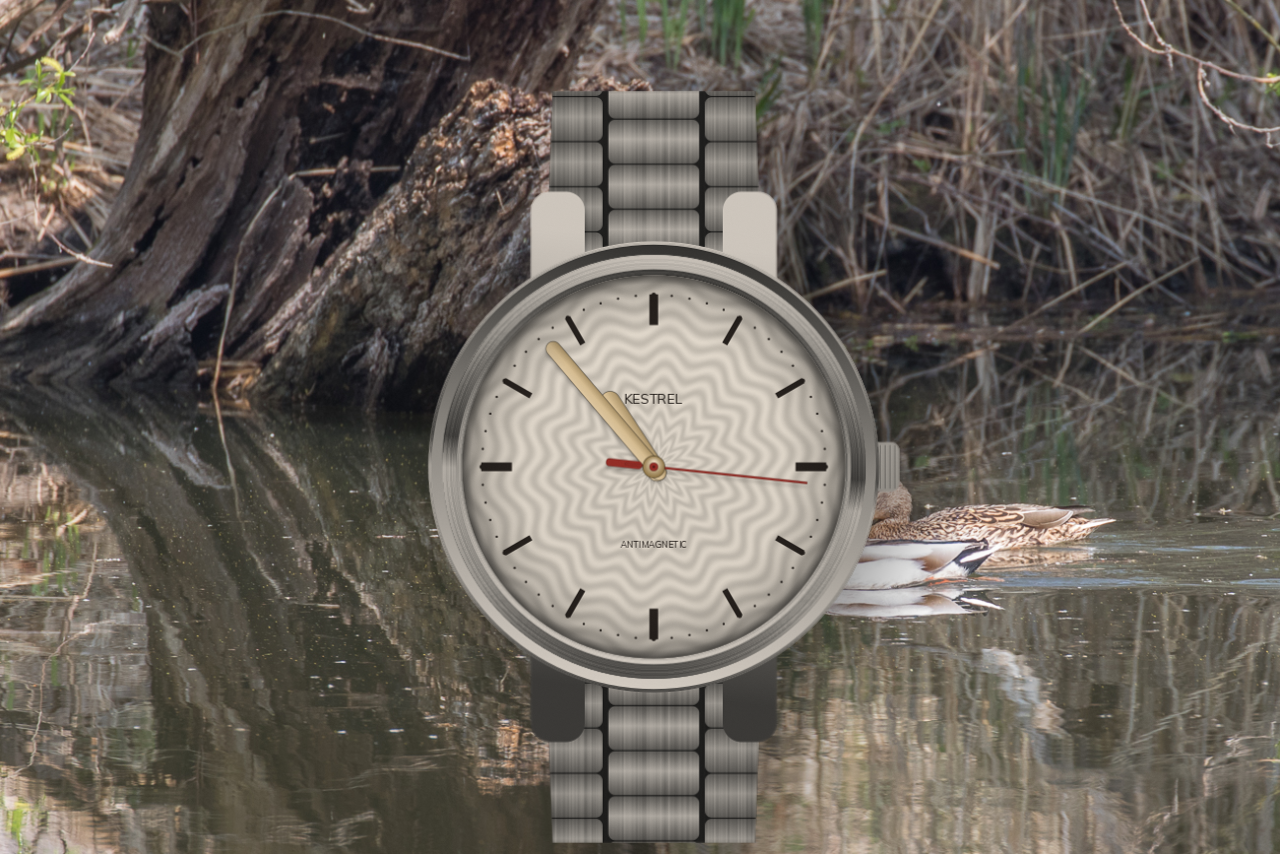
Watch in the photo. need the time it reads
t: 10:53:16
